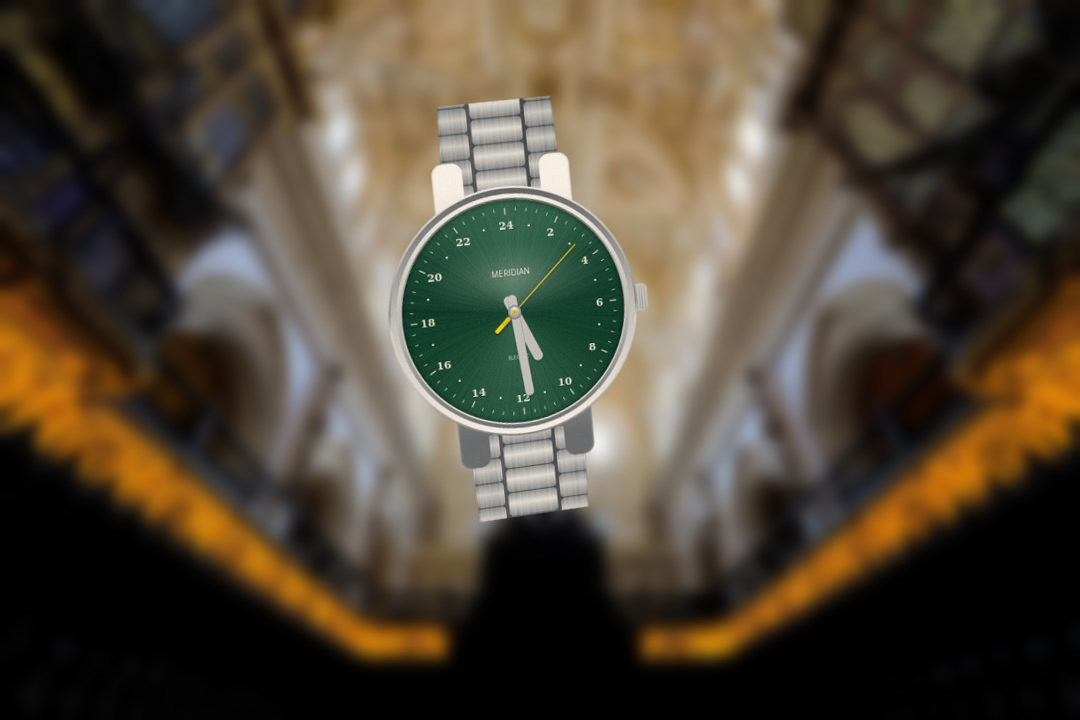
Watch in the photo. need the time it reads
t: 10:29:08
